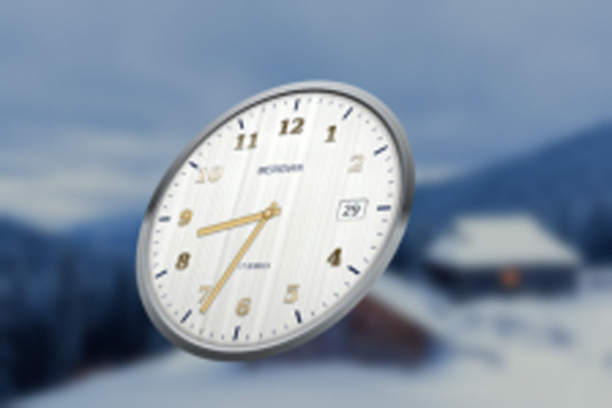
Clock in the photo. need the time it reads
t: 8:34
